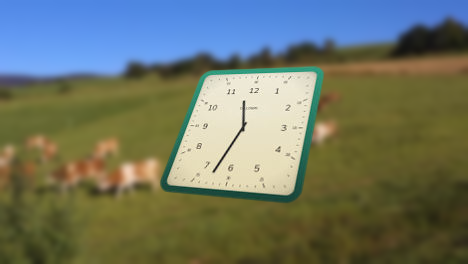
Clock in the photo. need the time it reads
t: 11:33
